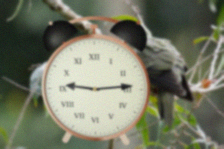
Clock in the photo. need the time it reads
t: 9:14
